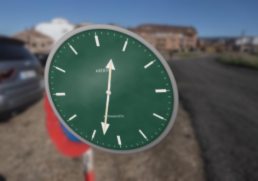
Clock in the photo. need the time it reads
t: 12:33
